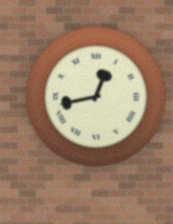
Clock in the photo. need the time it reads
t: 12:43
